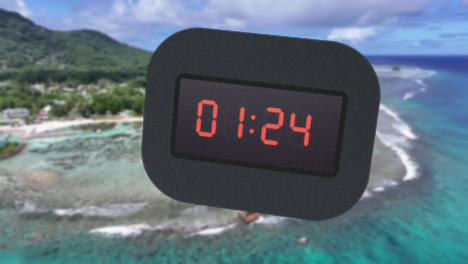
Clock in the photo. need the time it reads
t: 1:24
